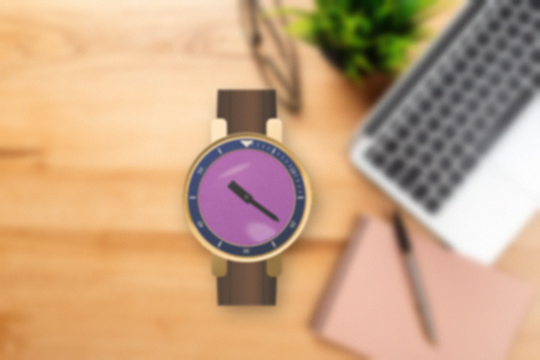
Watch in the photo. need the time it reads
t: 10:21
